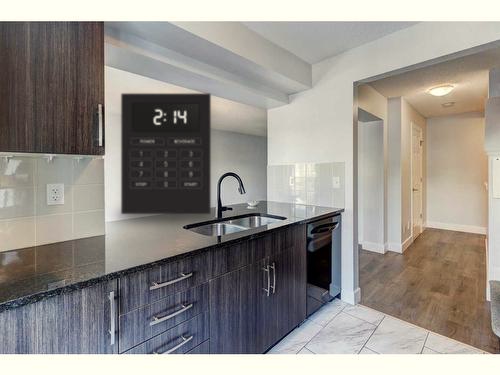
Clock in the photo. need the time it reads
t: 2:14
